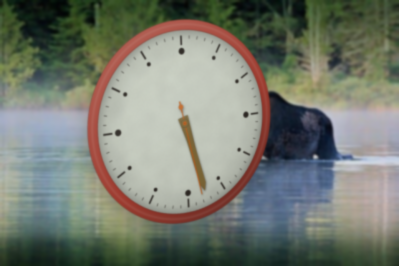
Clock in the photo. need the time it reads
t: 5:27:28
